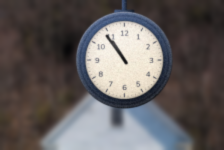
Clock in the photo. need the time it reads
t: 10:54
